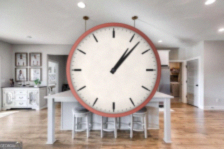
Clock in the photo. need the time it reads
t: 1:07
